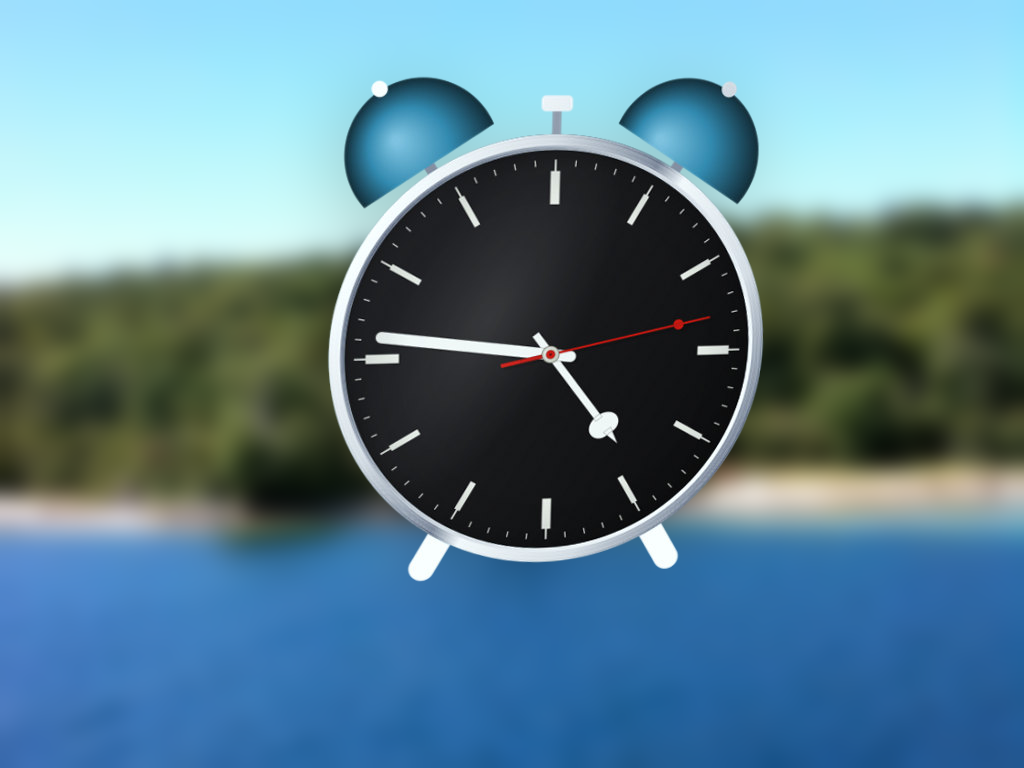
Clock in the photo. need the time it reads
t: 4:46:13
